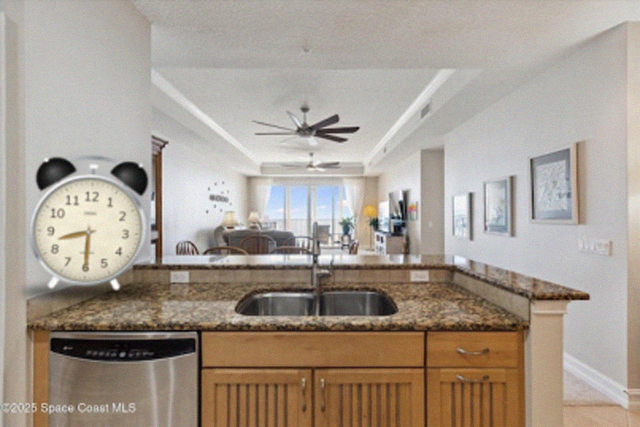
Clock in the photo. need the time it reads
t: 8:30
